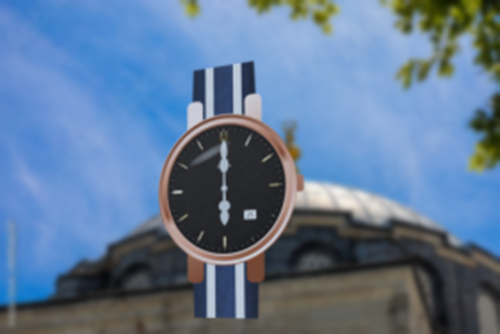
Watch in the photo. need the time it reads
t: 6:00
